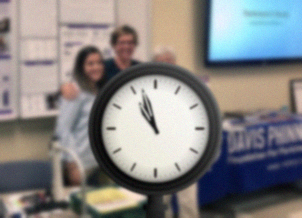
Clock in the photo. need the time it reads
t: 10:57
